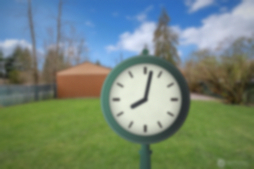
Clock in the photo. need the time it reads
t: 8:02
